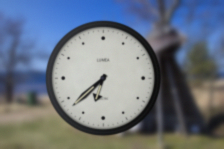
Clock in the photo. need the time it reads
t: 6:38
